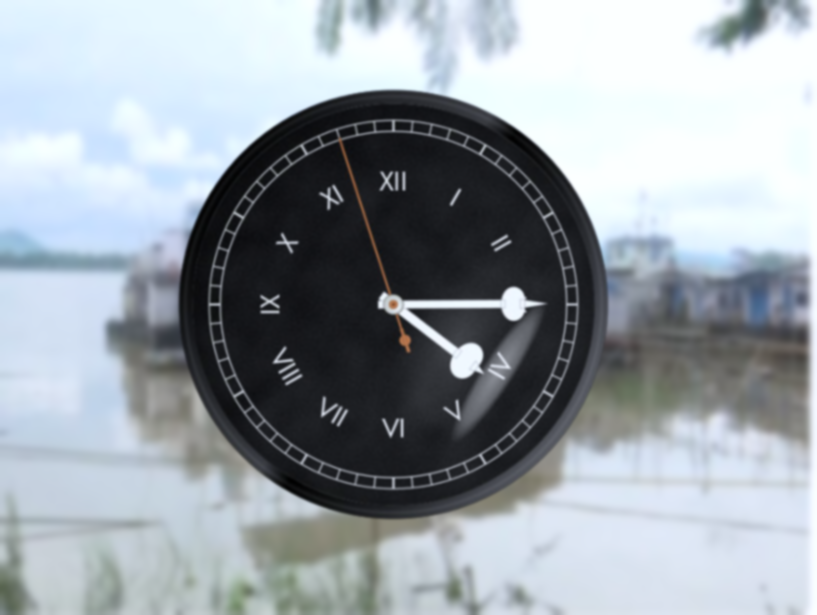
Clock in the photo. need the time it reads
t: 4:14:57
